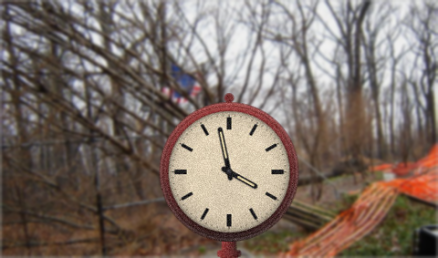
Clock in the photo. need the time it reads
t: 3:58
